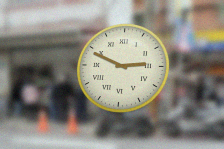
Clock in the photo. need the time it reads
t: 2:49
